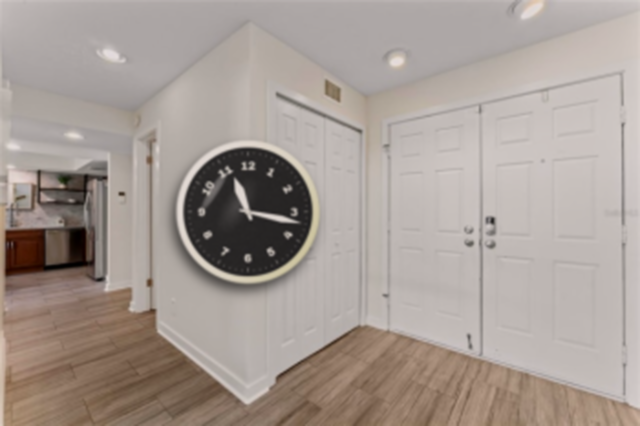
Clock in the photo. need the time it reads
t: 11:17
